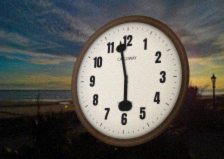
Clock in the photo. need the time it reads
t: 5:58
